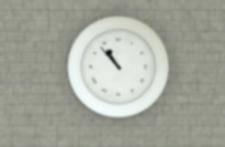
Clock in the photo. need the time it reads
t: 10:53
